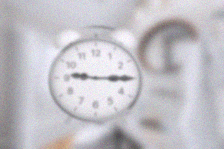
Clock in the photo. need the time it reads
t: 9:15
